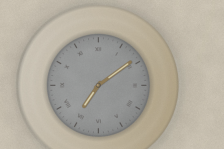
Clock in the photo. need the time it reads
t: 7:09
